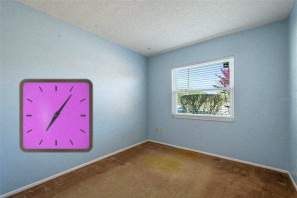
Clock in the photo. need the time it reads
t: 7:06
